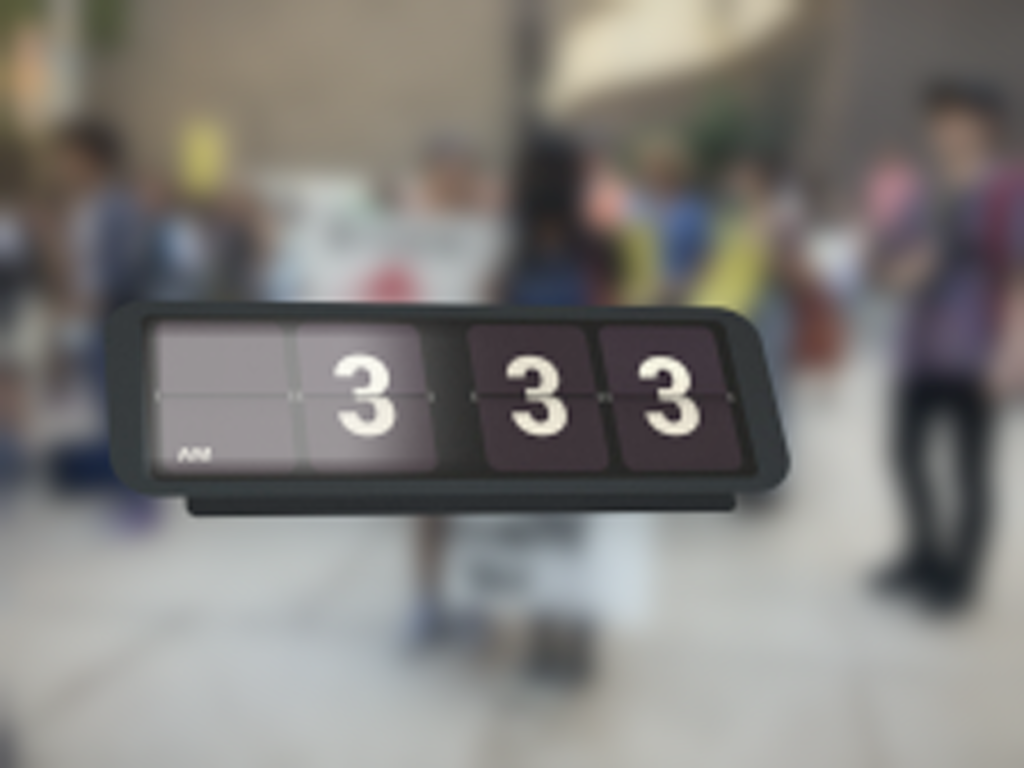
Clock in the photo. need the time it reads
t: 3:33
